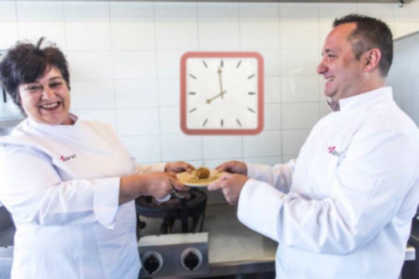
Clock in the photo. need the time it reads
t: 7:59
